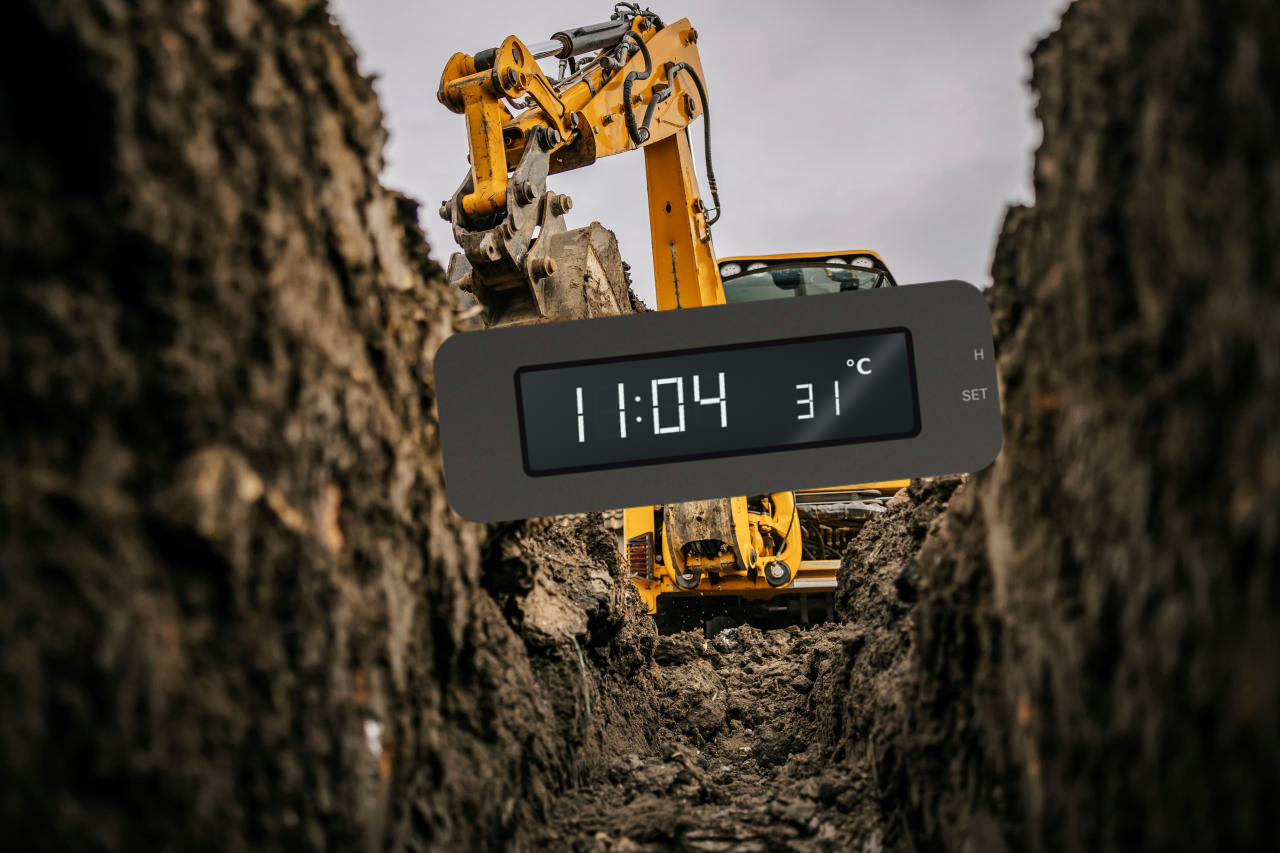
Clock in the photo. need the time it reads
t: 11:04
